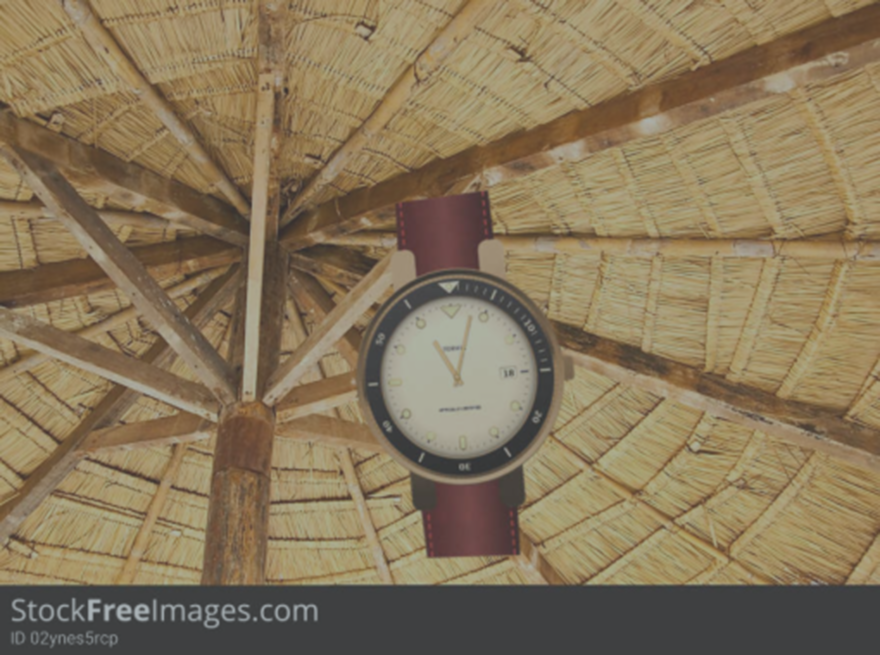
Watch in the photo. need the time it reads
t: 11:03
